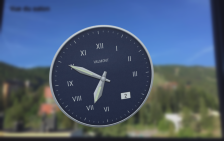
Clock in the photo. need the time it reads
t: 6:50
